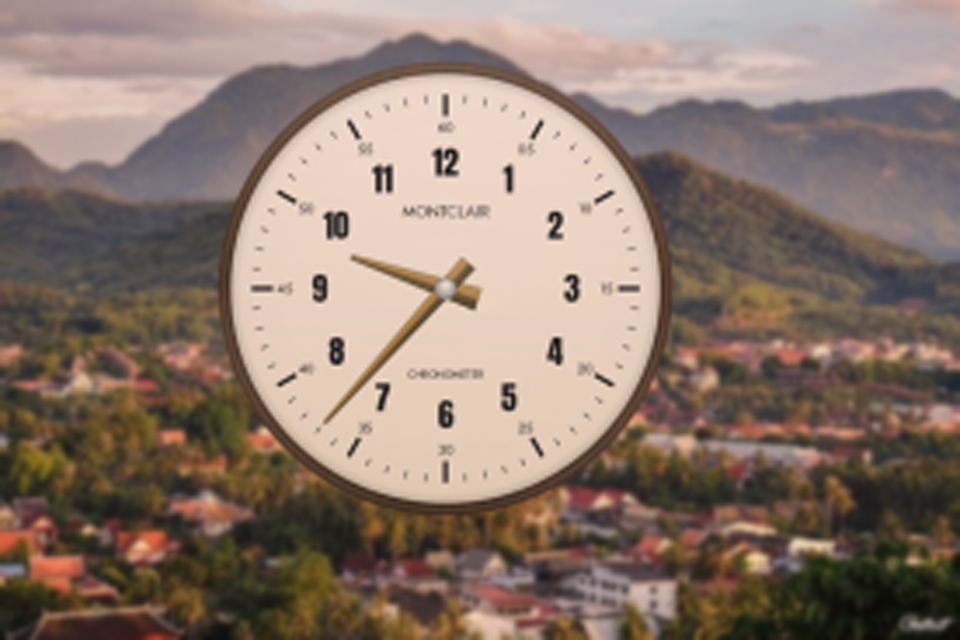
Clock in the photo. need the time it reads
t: 9:37
